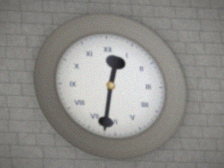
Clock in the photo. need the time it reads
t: 12:32
